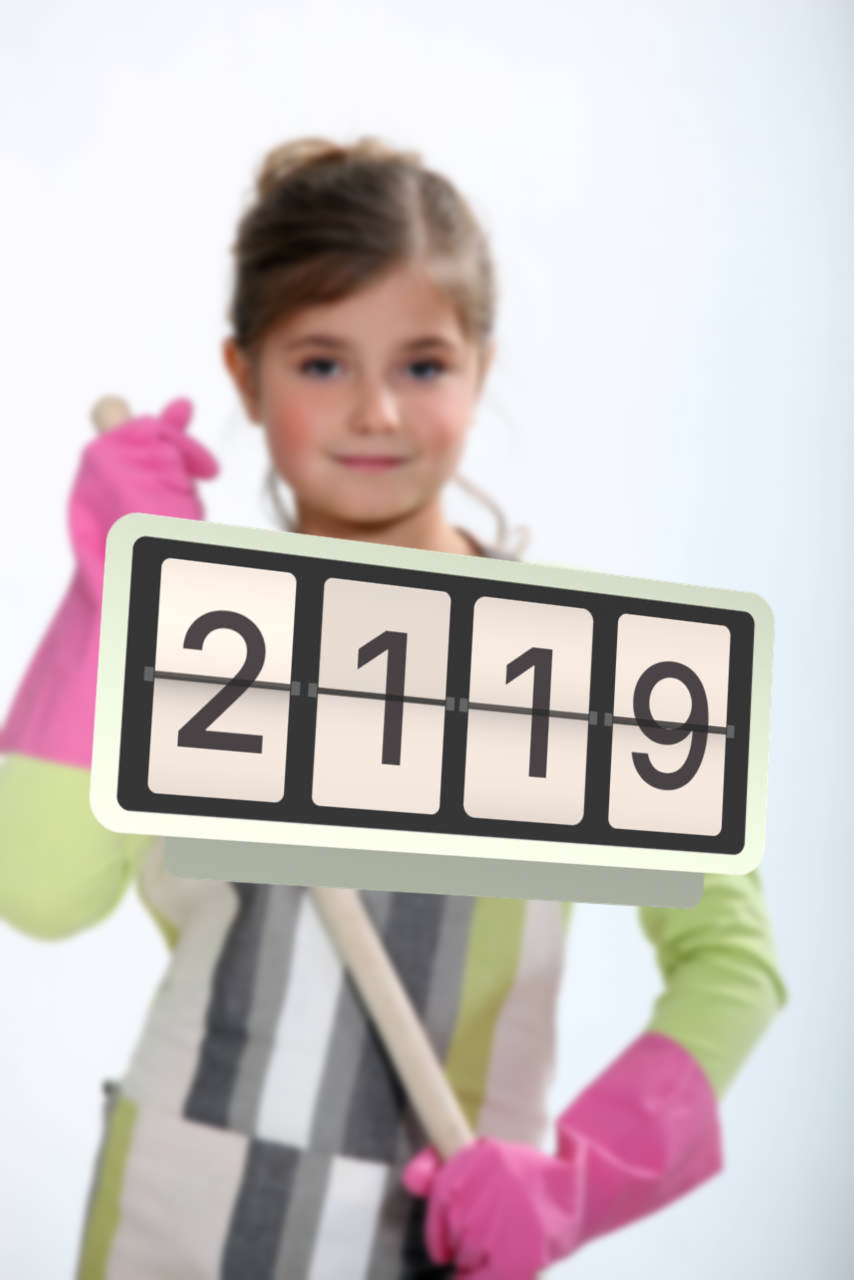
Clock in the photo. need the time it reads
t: 21:19
